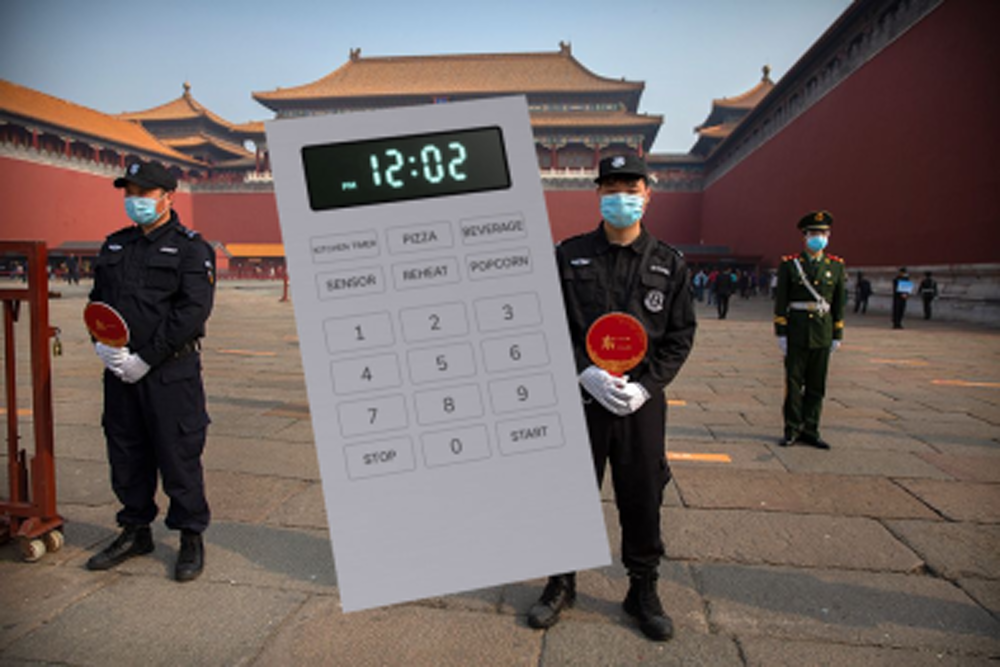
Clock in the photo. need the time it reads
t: 12:02
